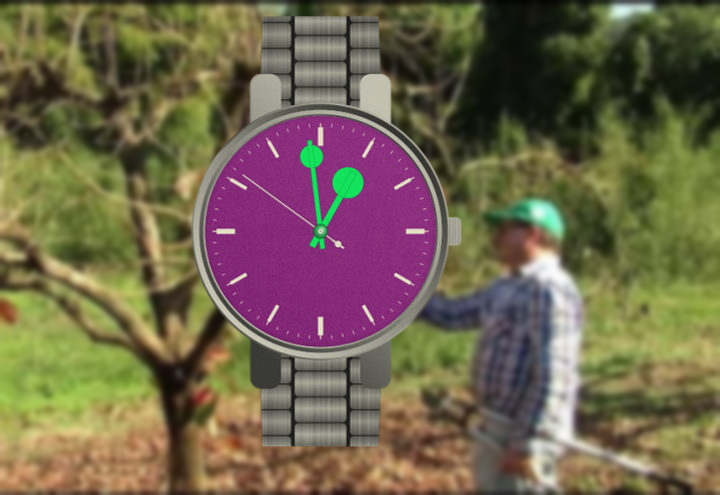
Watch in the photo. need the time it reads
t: 12:58:51
